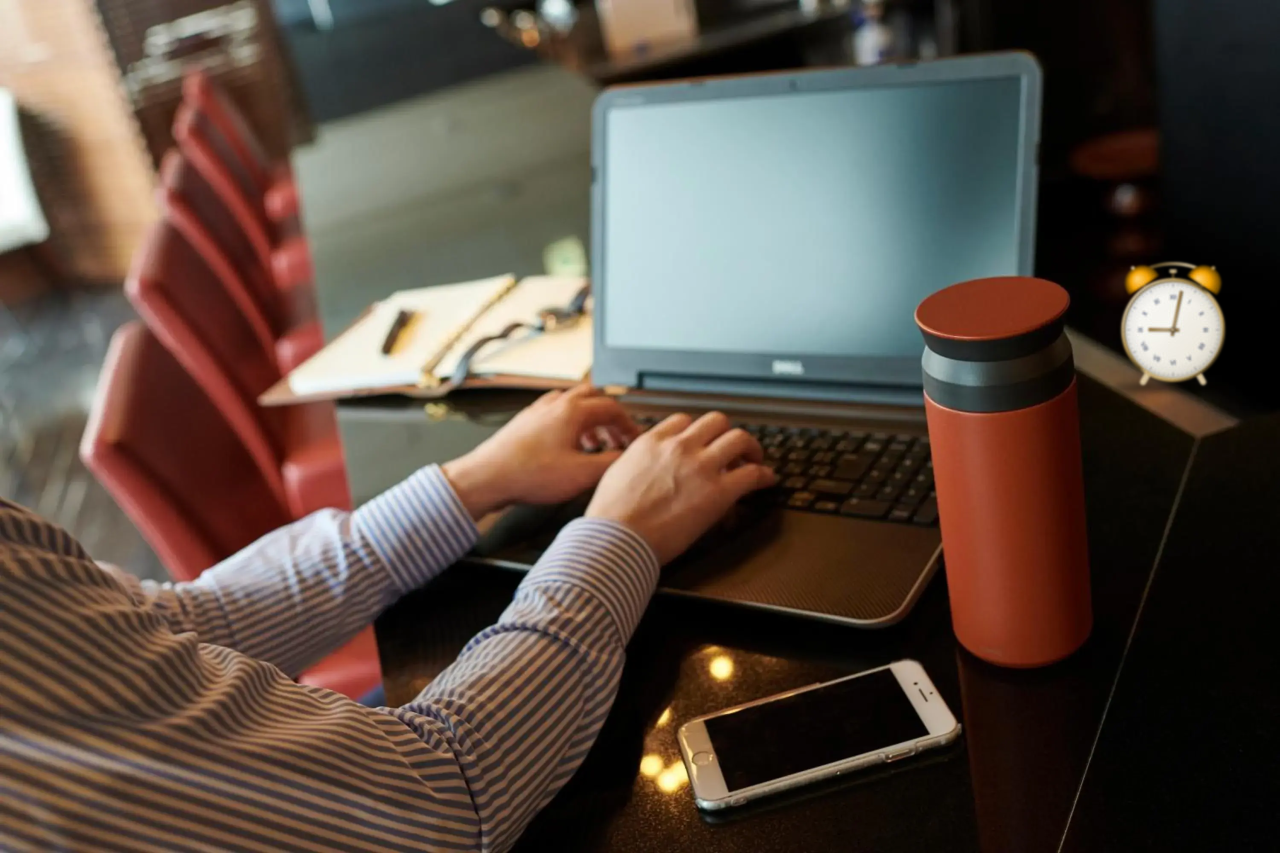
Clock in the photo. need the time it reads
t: 9:02
